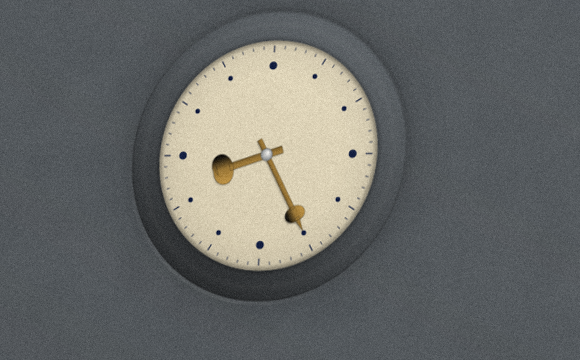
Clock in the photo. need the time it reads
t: 8:25
